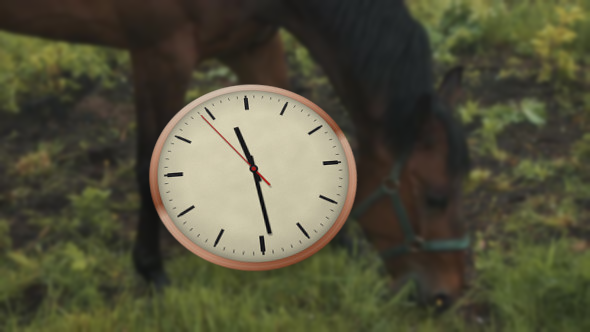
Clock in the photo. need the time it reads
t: 11:28:54
